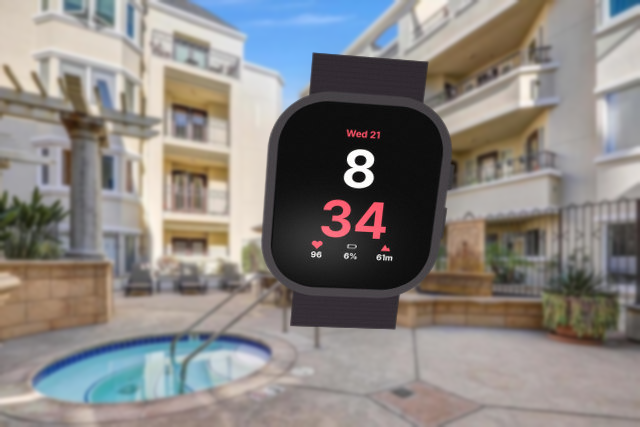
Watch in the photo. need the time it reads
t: 8:34
